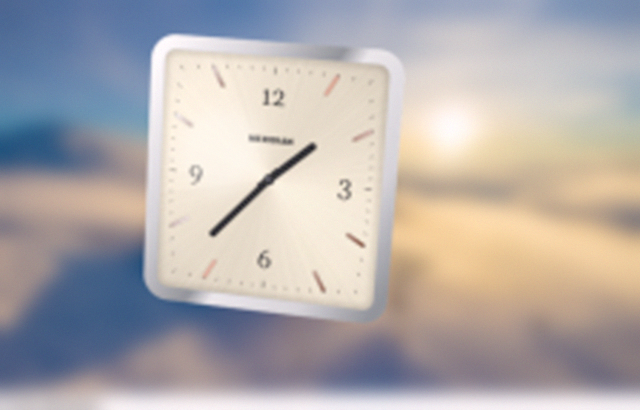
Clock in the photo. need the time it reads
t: 1:37
